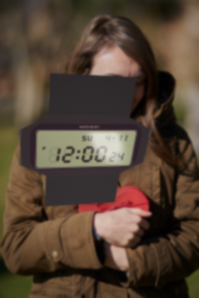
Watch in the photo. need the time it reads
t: 12:00:24
